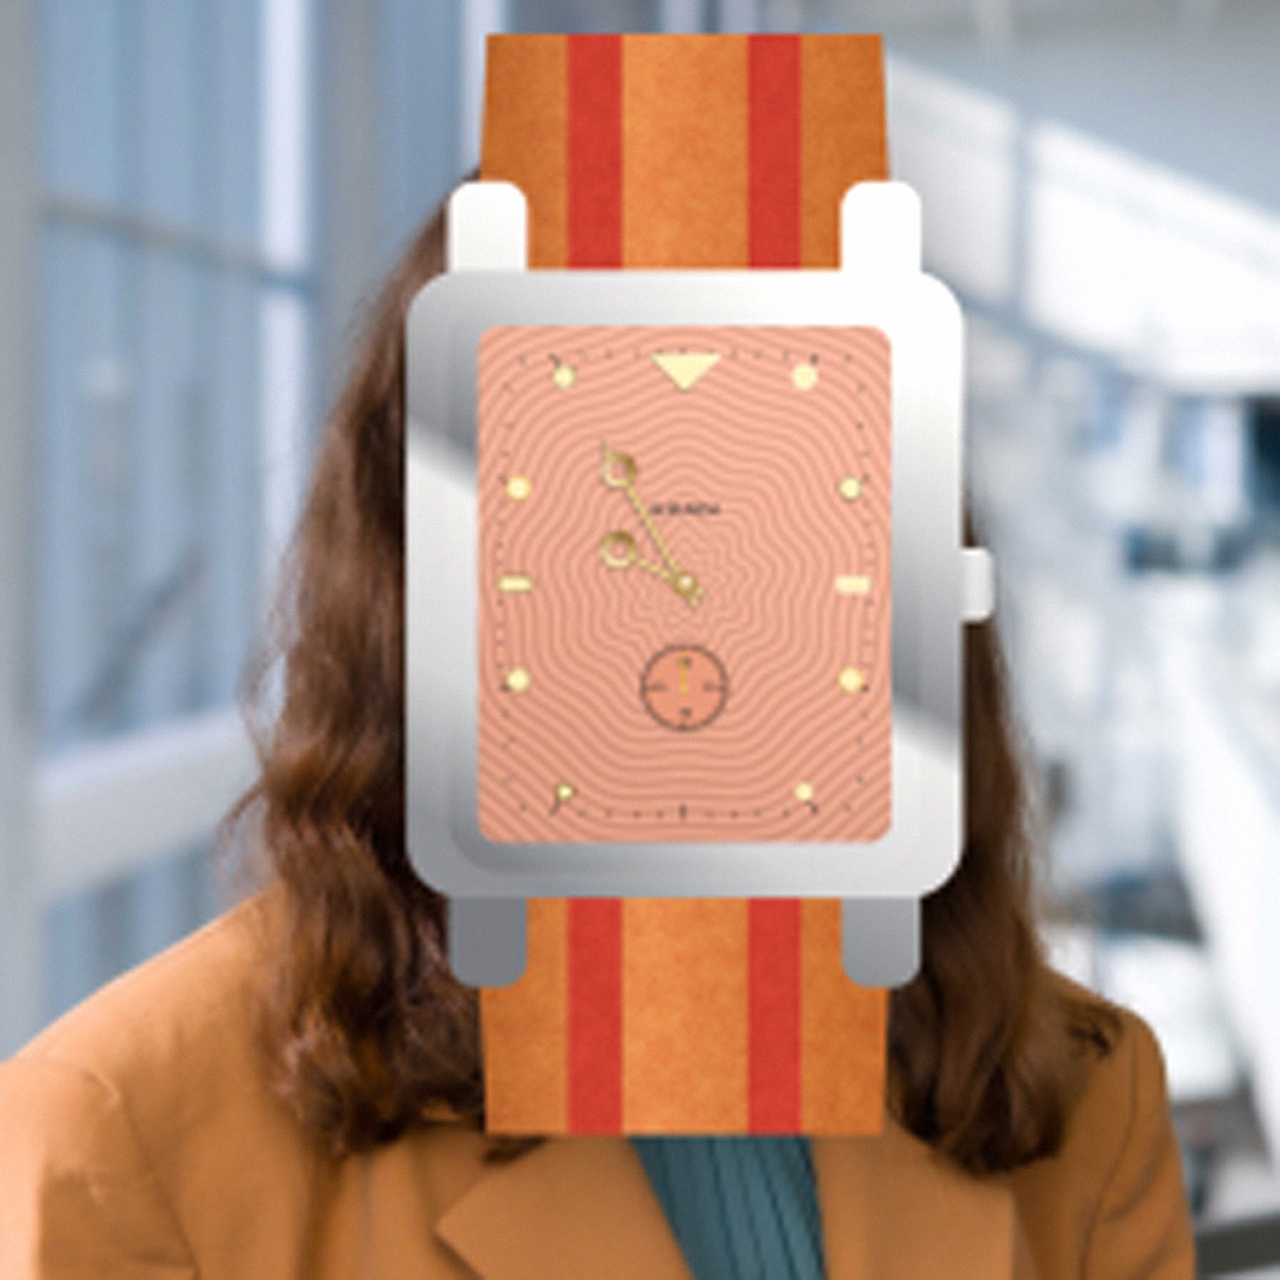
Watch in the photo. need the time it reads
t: 9:55
